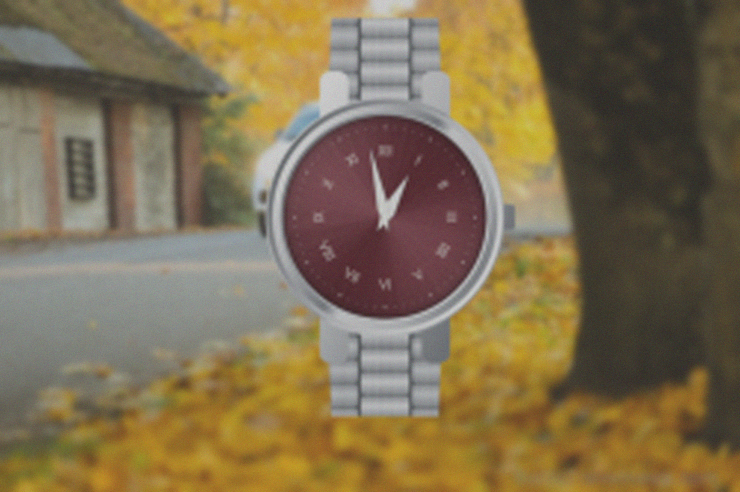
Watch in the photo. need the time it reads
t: 12:58
